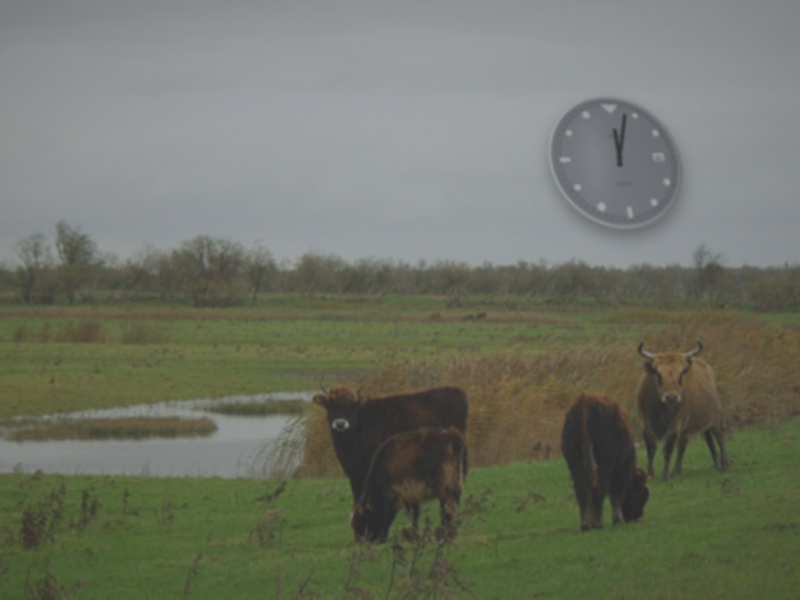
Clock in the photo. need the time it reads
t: 12:03
